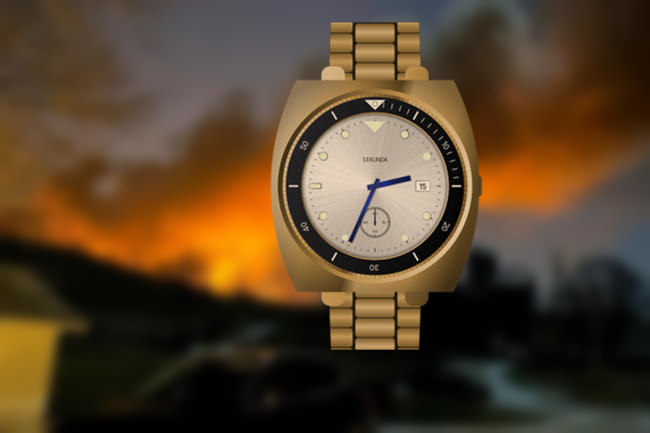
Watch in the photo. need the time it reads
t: 2:34
